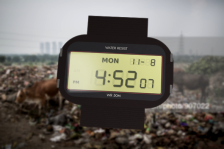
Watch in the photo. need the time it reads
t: 4:52:07
